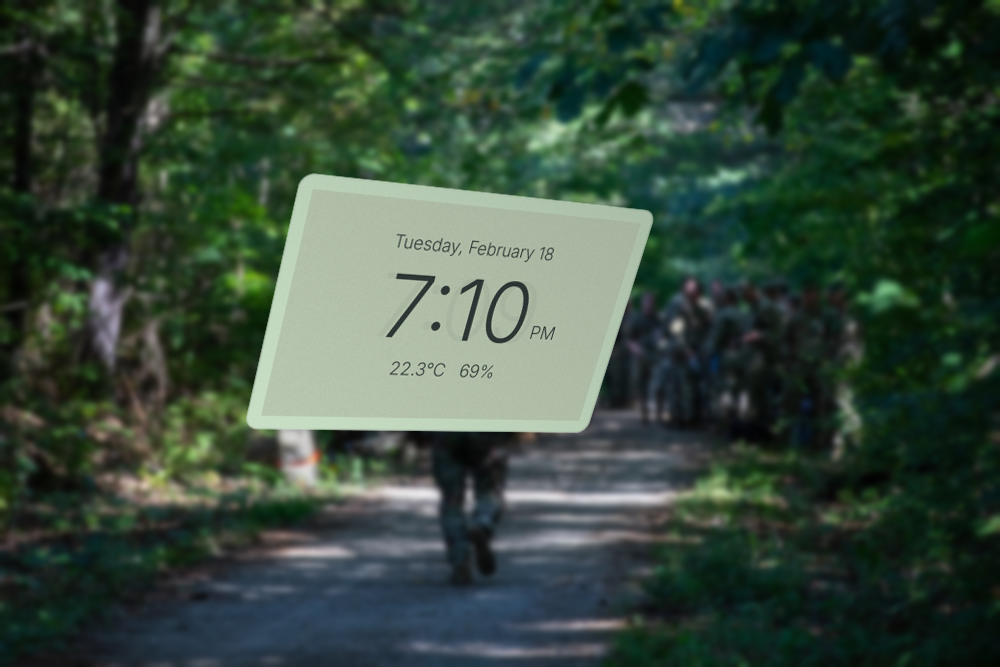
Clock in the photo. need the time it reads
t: 7:10
